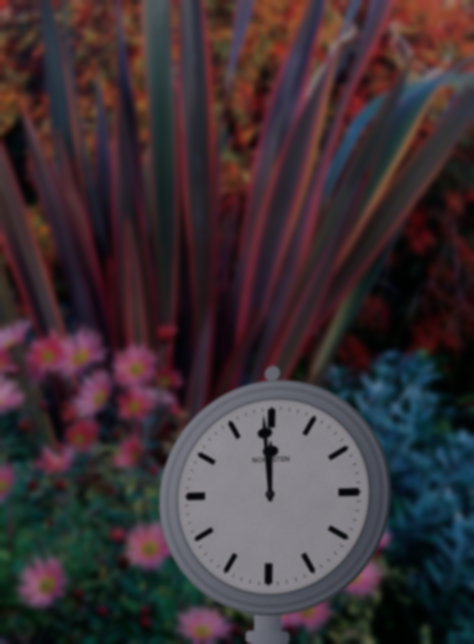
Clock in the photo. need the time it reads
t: 11:59
